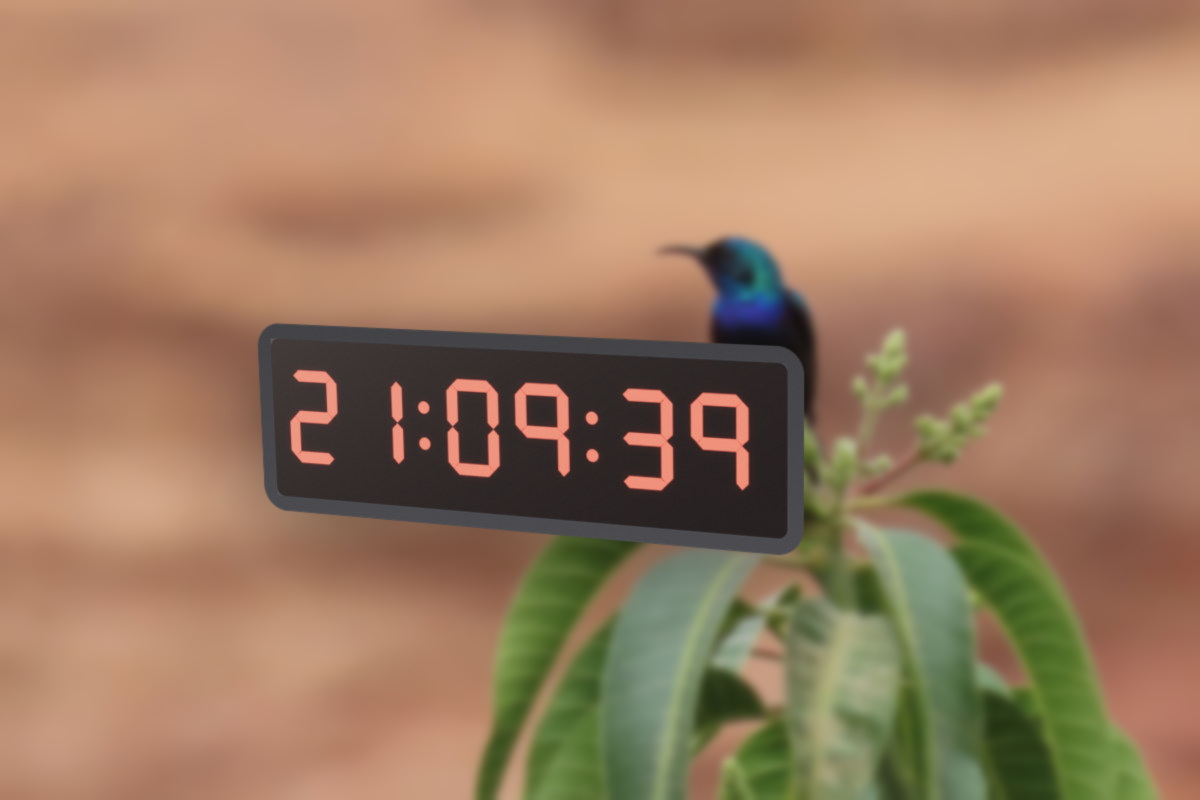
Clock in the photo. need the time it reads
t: 21:09:39
